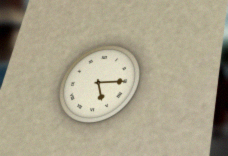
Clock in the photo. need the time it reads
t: 5:15
